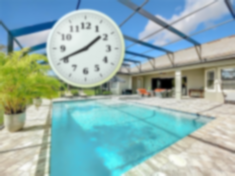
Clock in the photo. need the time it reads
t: 1:41
